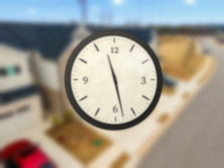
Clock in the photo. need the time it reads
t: 11:28
